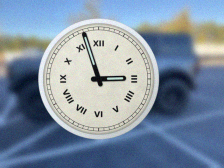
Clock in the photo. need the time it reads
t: 2:57
